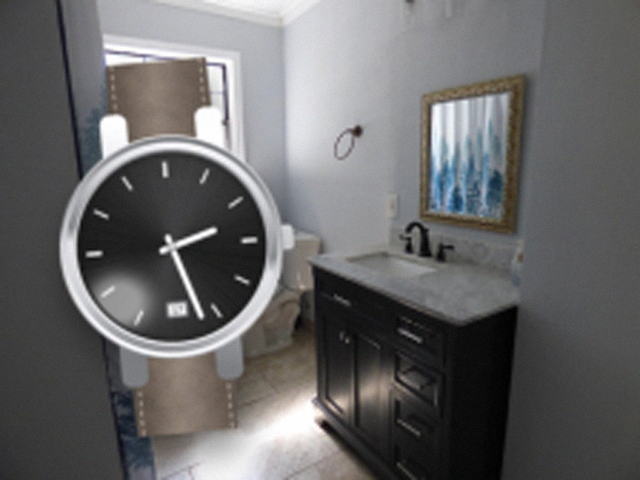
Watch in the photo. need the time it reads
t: 2:27
